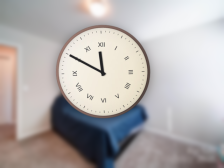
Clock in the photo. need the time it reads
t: 11:50
